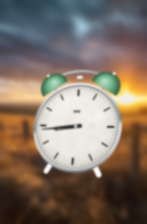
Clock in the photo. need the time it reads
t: 8:44
